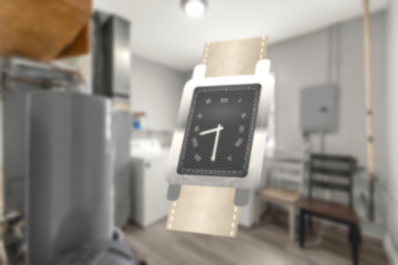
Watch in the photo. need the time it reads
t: 8:30
